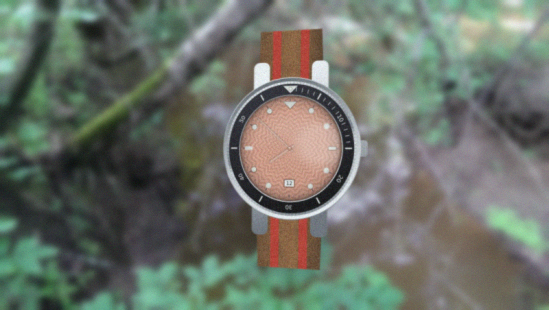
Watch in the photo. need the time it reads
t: 7:52
